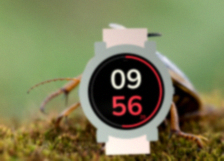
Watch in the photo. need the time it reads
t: 9:56
